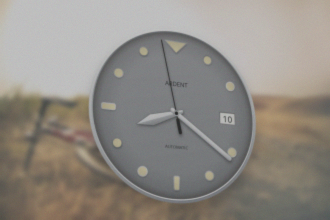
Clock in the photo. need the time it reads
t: 8:20:58
